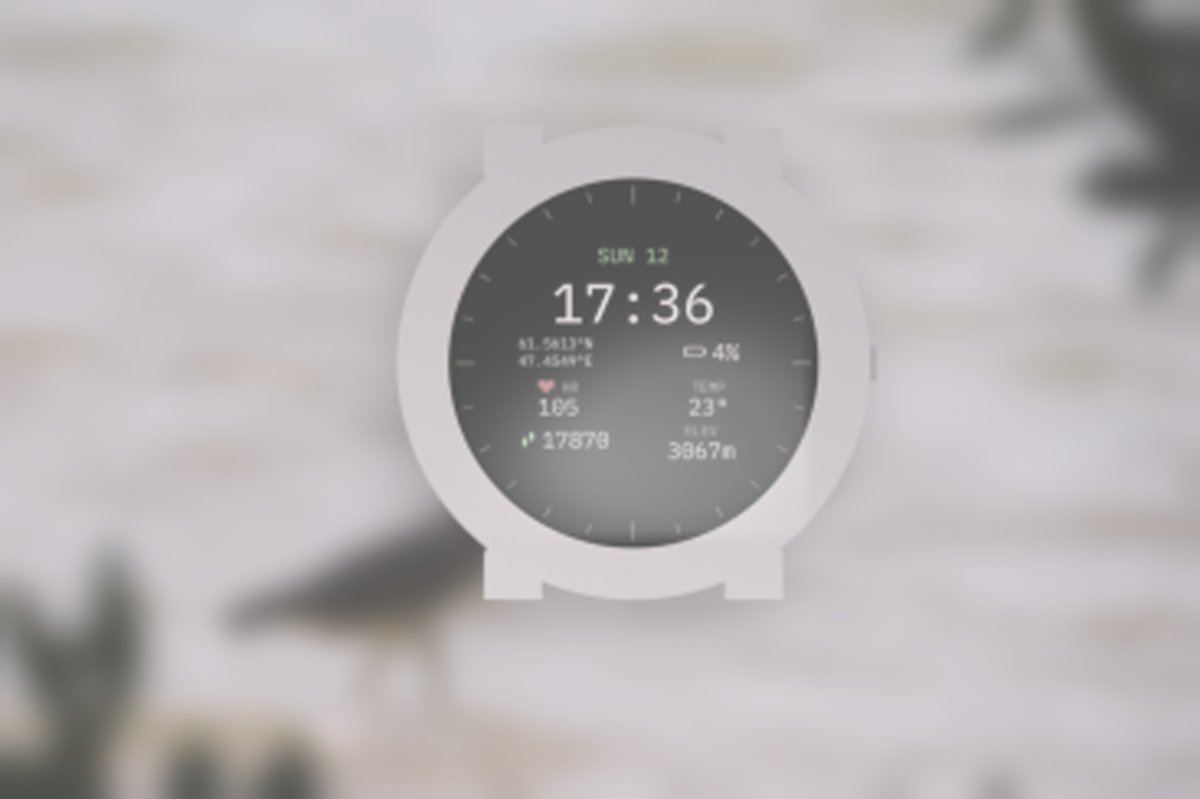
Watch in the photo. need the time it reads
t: 17:36
